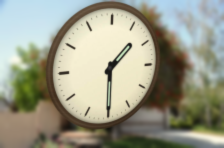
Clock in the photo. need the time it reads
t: 1:30
